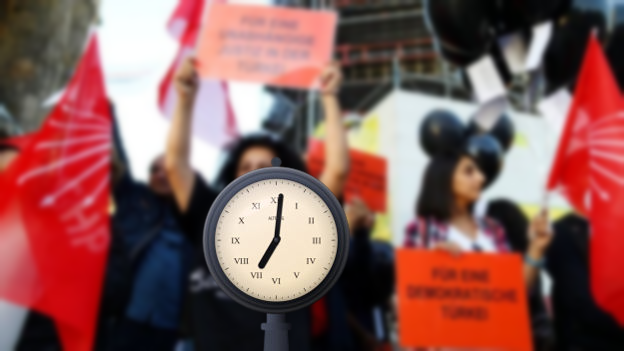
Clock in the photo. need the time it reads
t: 7:01
